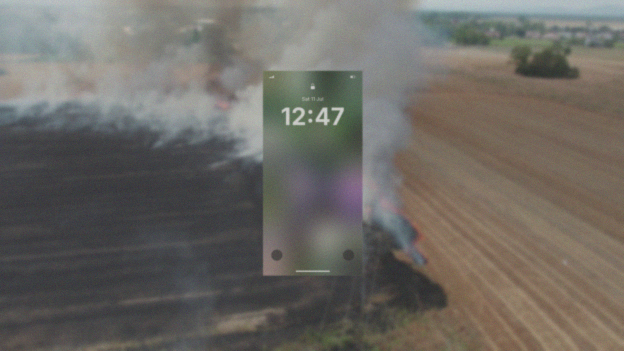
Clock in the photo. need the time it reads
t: 12:47
